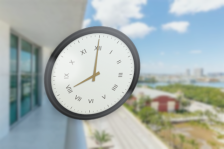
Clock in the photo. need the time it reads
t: 8:00
